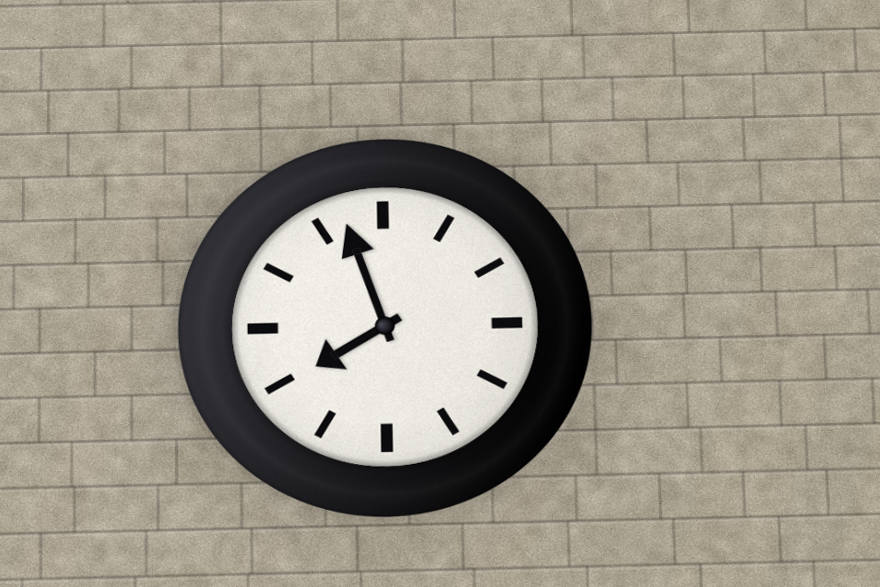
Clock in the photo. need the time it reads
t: 7:57
